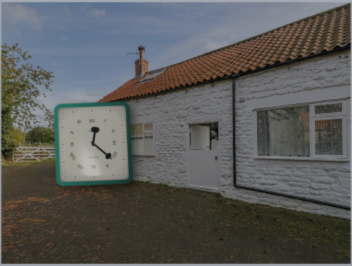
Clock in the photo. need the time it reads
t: 12:22
